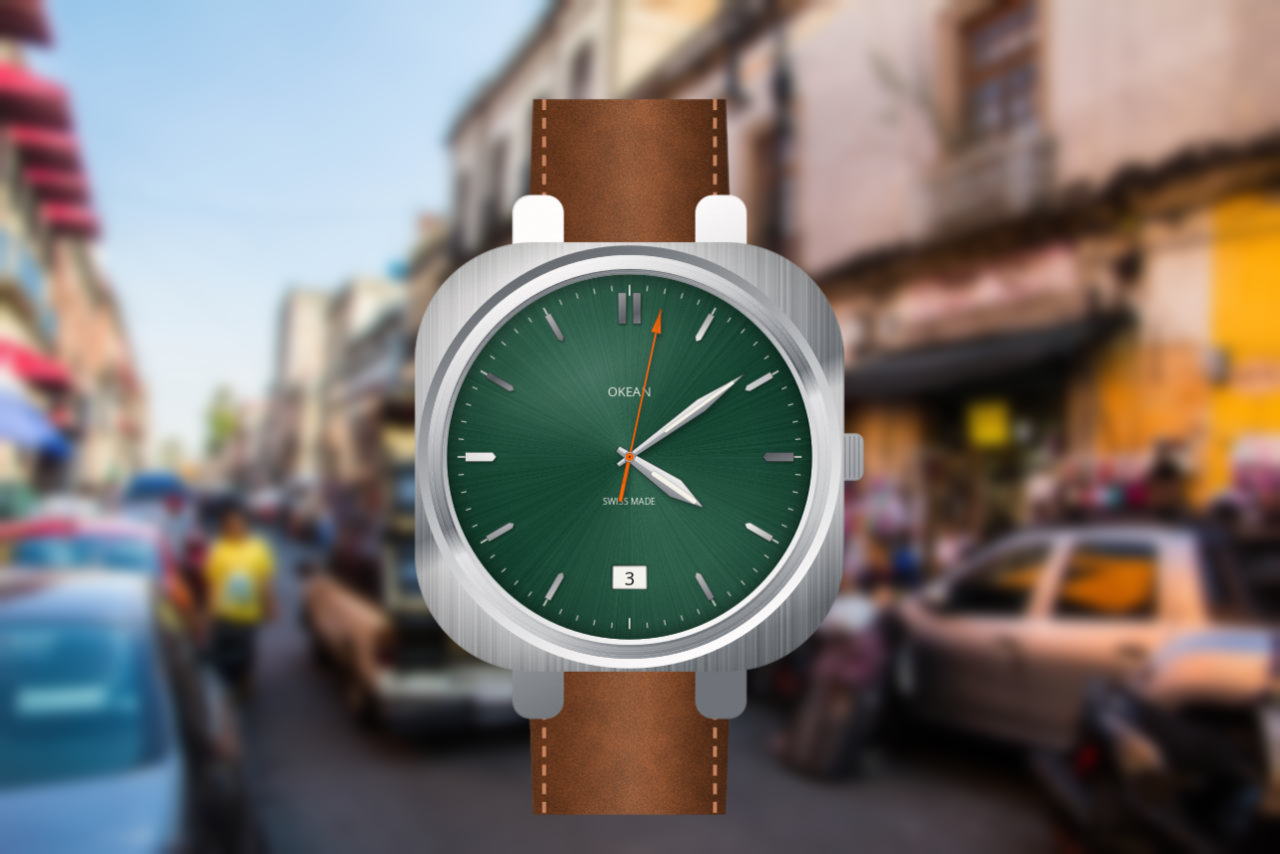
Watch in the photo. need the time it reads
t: 4:09:02
